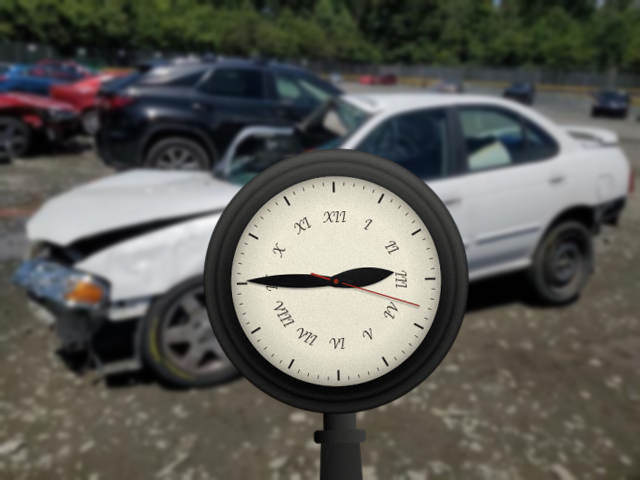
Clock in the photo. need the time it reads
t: 2:45:18
